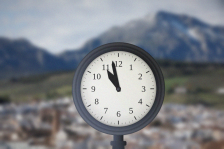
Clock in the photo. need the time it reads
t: 10:58
